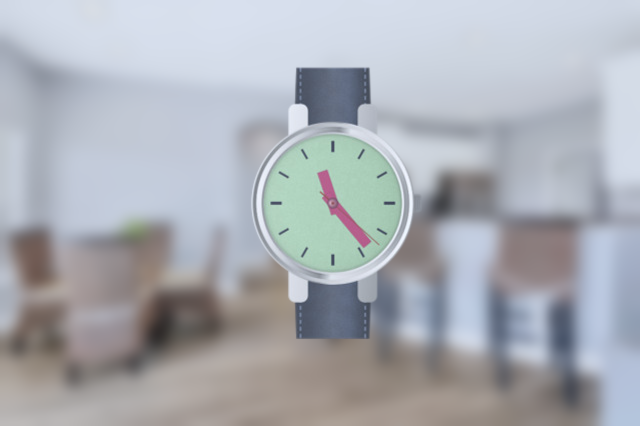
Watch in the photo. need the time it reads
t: 11:23:22
